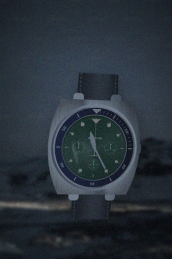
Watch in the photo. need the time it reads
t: 11:25
